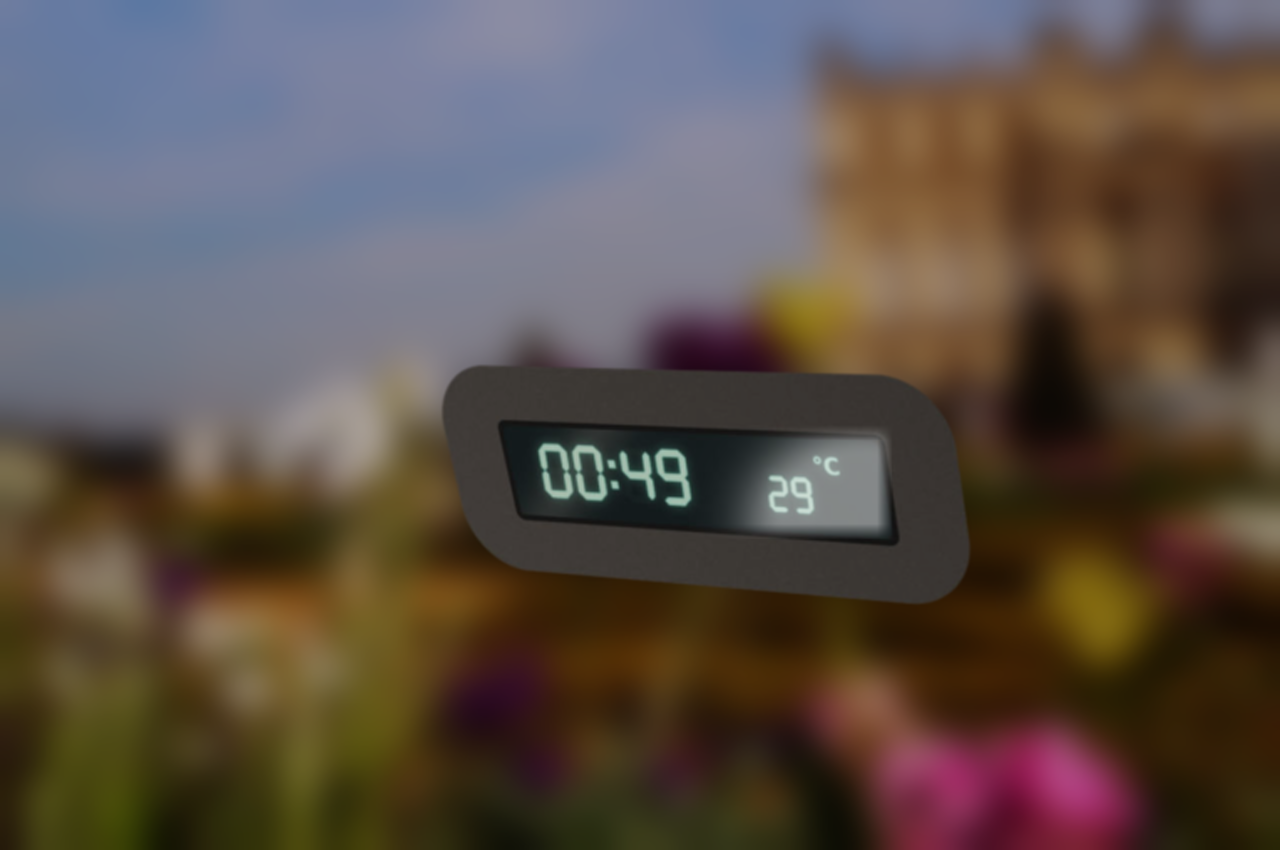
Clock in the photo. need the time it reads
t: 0:49
